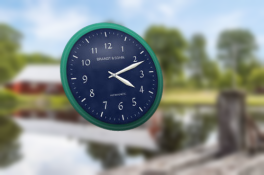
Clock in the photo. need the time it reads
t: 4:12
